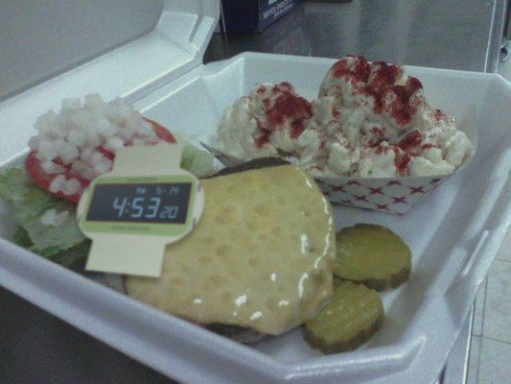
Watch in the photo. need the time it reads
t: 4:53
